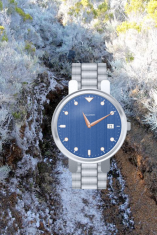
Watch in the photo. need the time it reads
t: 11:10
